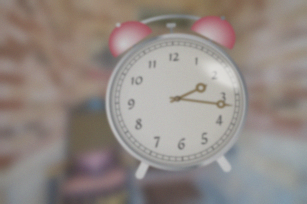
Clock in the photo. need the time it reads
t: 2:17
